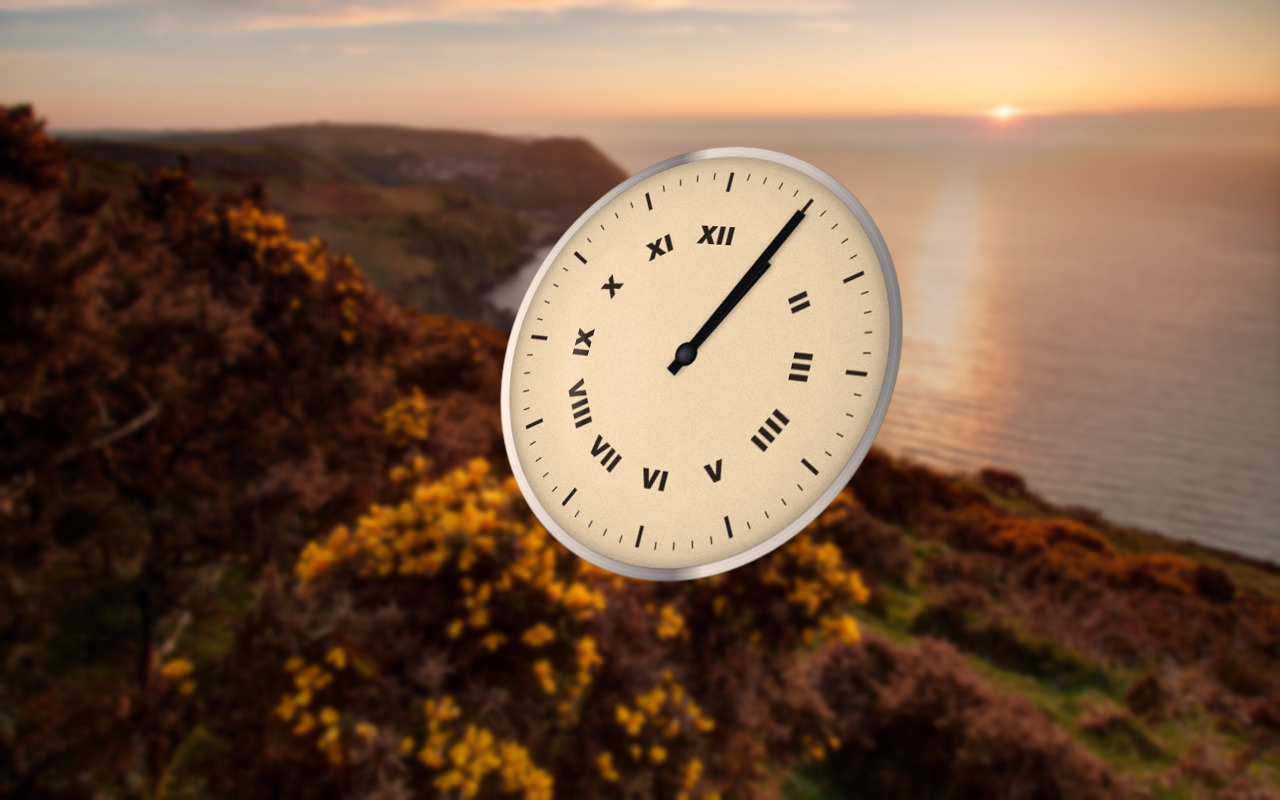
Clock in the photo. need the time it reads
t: 1:05
